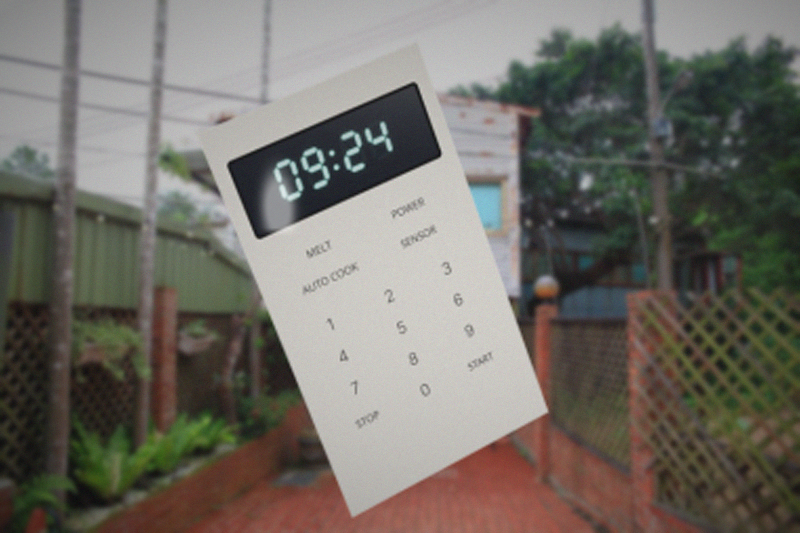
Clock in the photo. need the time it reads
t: 9:24
